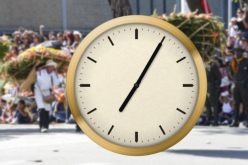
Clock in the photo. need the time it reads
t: 7:05
